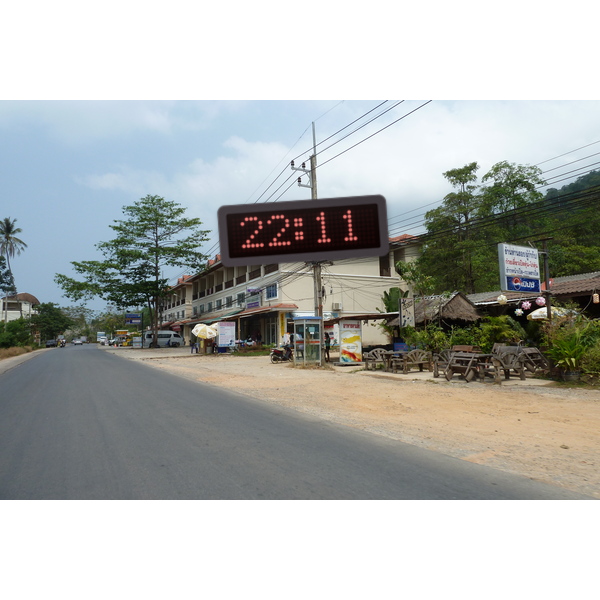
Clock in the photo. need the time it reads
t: 22:11
